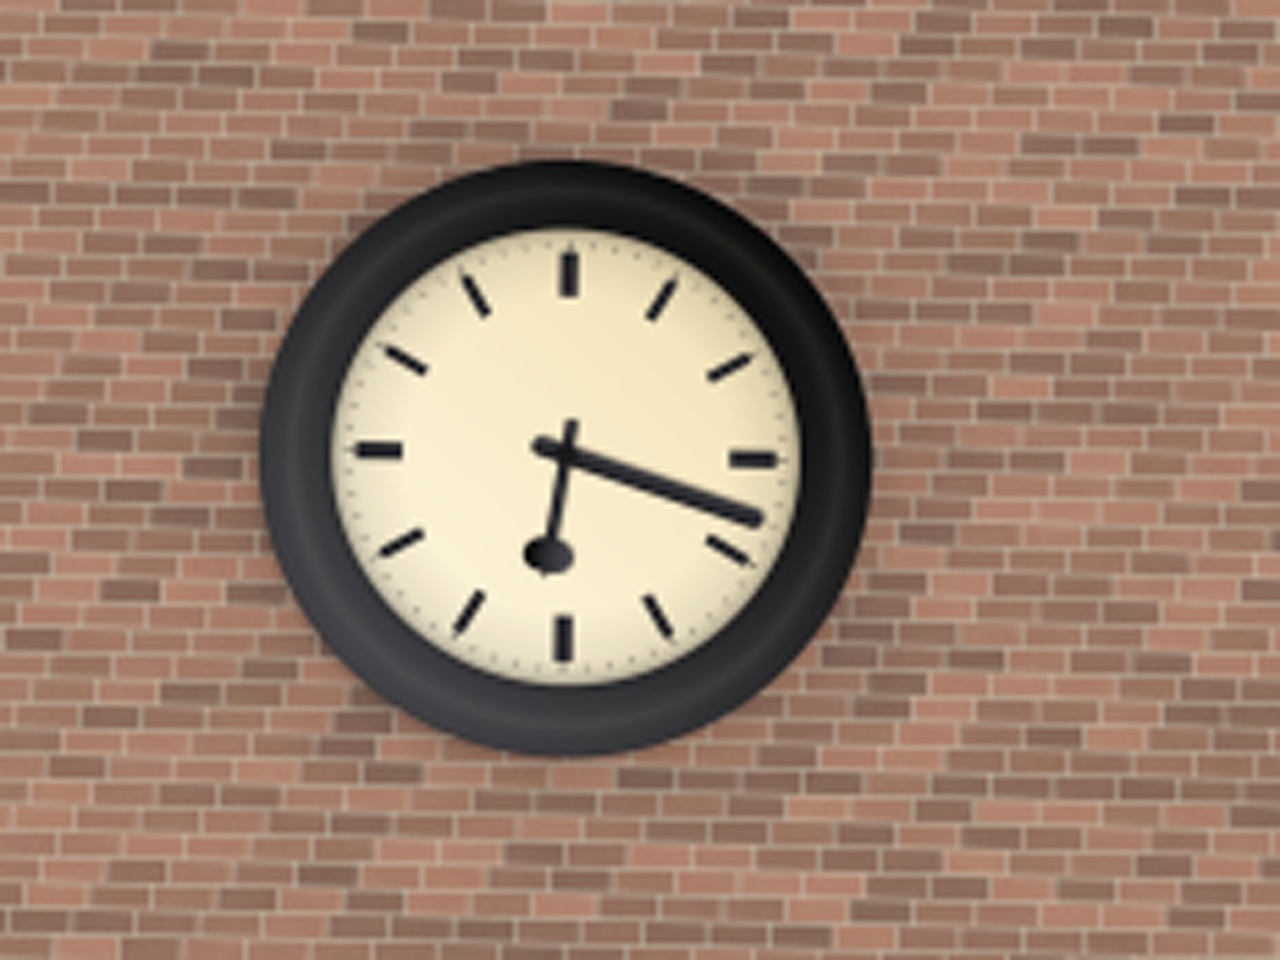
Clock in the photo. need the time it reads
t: 6:18
